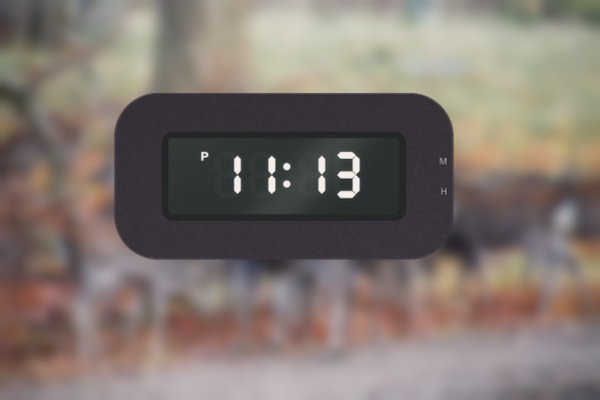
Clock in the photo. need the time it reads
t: 11:13
